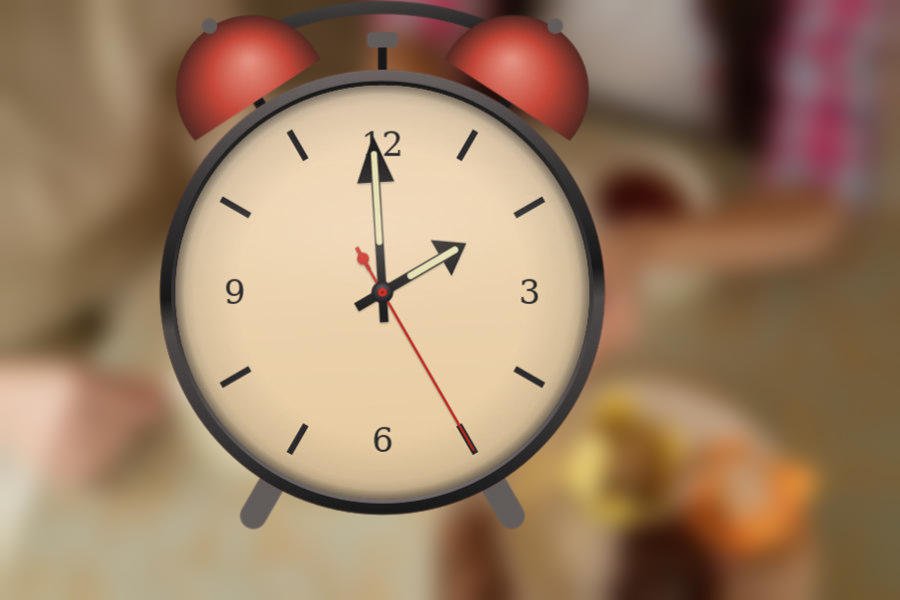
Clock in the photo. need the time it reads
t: 1:59:25
